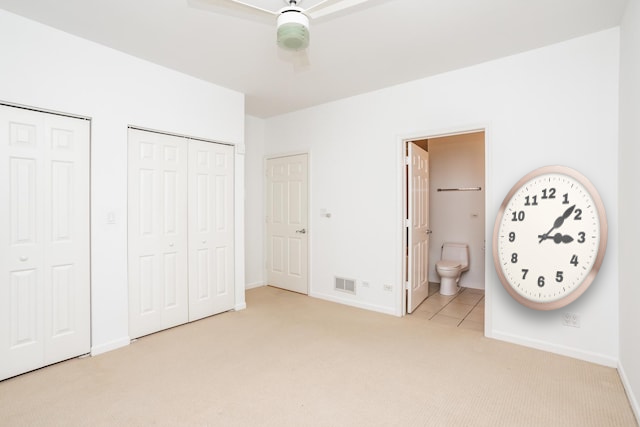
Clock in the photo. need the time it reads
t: 3:08
